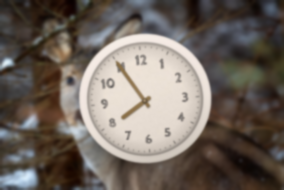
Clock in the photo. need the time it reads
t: 7:55
